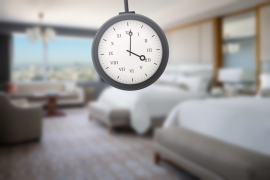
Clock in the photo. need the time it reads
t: 4:01
